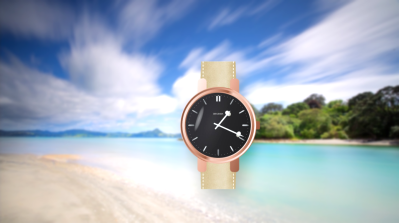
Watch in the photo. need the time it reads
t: 1:19
